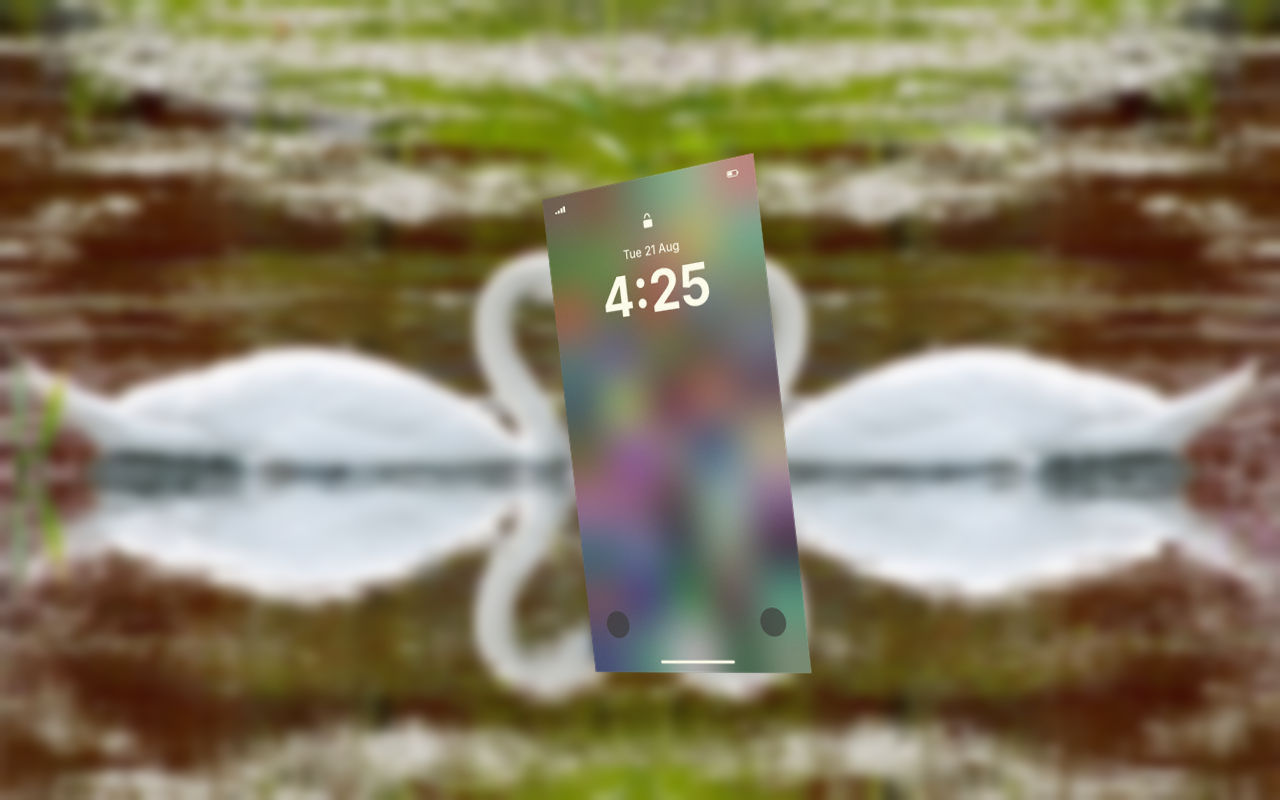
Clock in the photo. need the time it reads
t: 4:25
